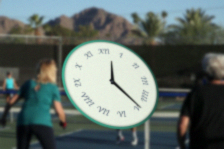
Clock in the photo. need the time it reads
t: 12:24
